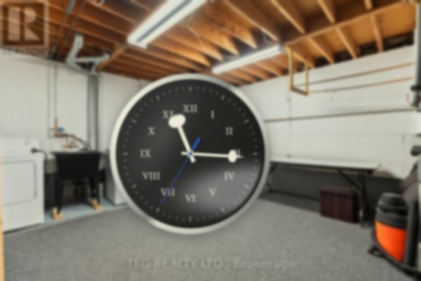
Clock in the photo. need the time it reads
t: 11:15:35
